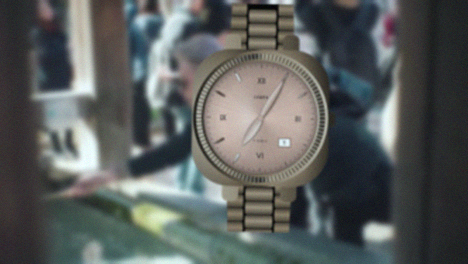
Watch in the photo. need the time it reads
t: 7:05
